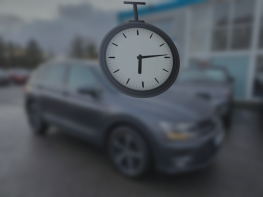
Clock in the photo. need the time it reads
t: 6:14
